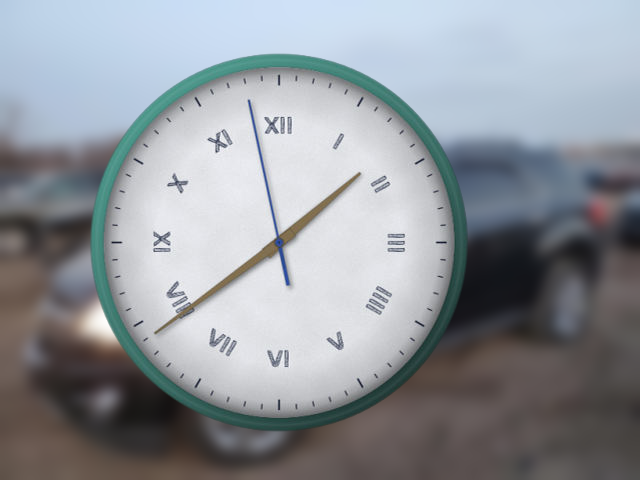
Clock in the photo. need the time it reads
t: 1:38:58
